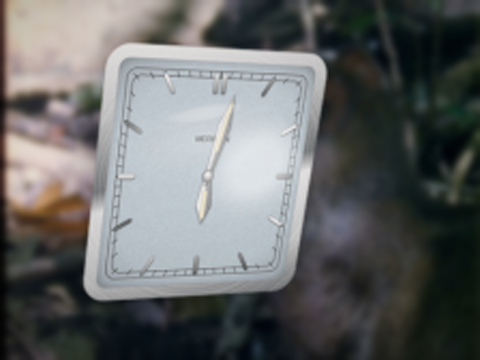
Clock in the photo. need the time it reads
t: 6:02
